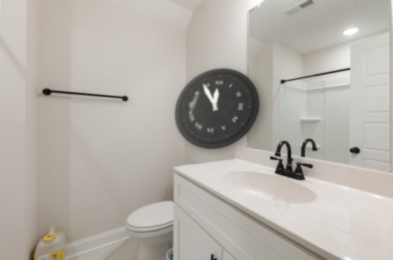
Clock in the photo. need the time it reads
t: 11:54
